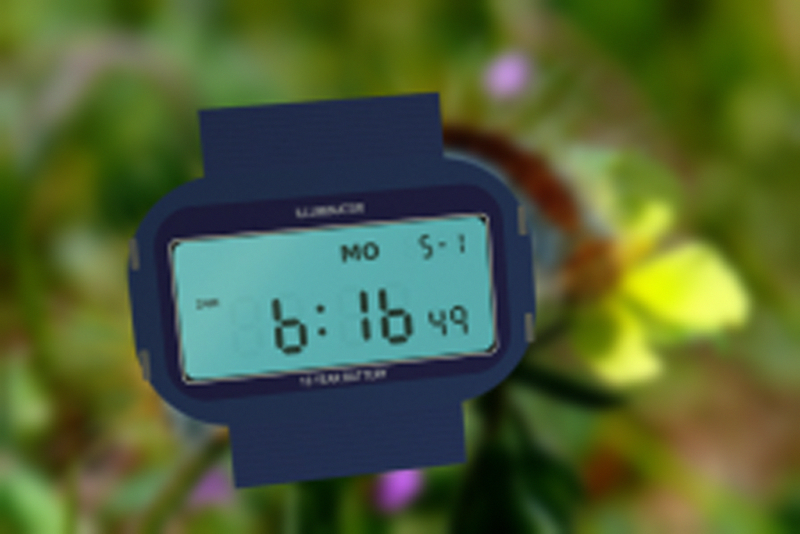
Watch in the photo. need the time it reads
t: 6:16:49
